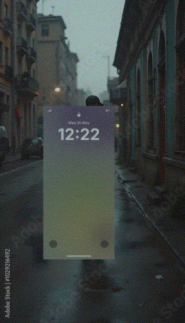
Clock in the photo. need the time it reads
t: 12:22
